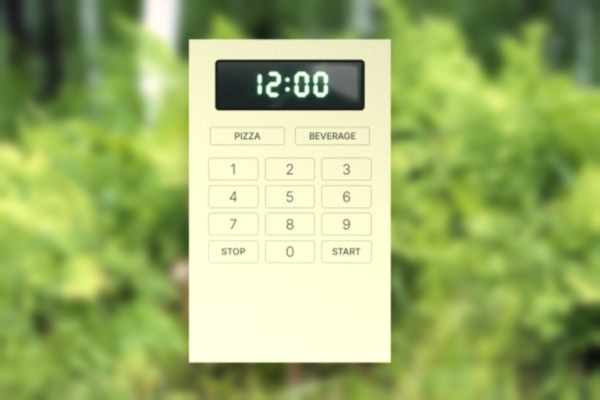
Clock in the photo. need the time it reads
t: 12:00
